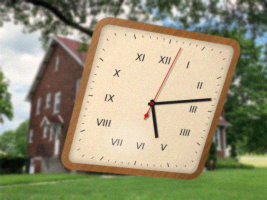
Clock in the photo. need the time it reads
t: 5:13:02
